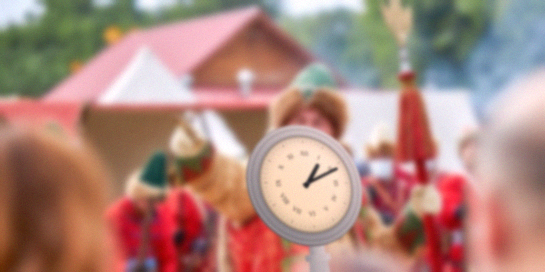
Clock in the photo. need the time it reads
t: 1:11
